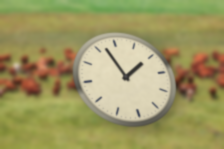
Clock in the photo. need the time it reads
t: 1:57
